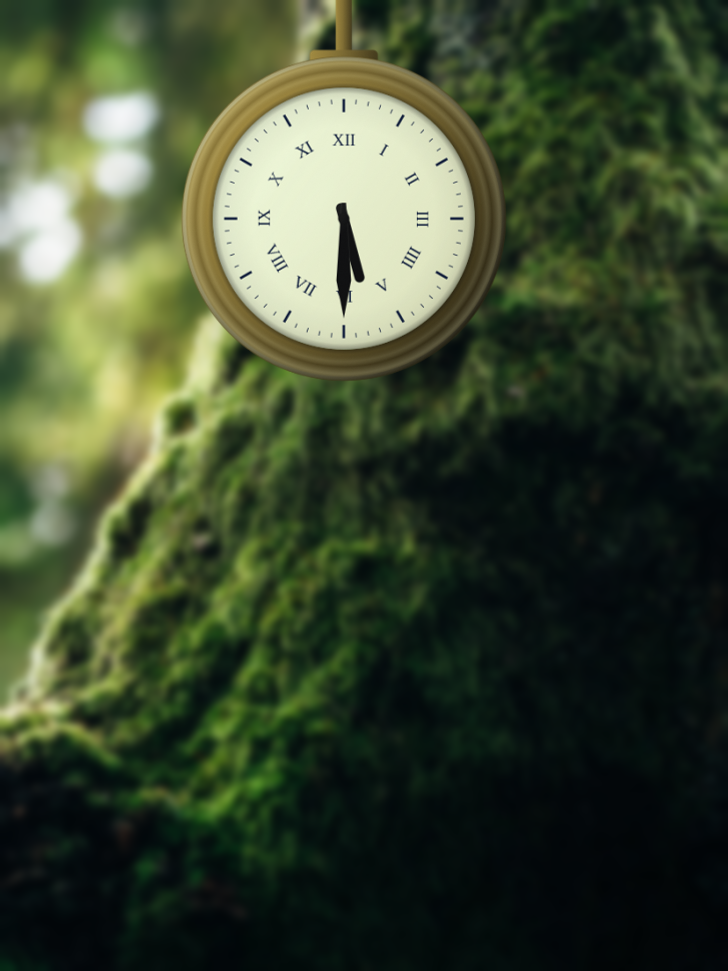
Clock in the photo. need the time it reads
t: 5:30
